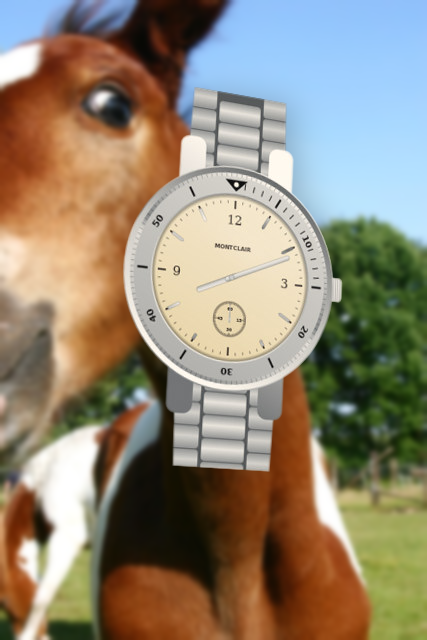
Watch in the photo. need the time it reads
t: 8:11
